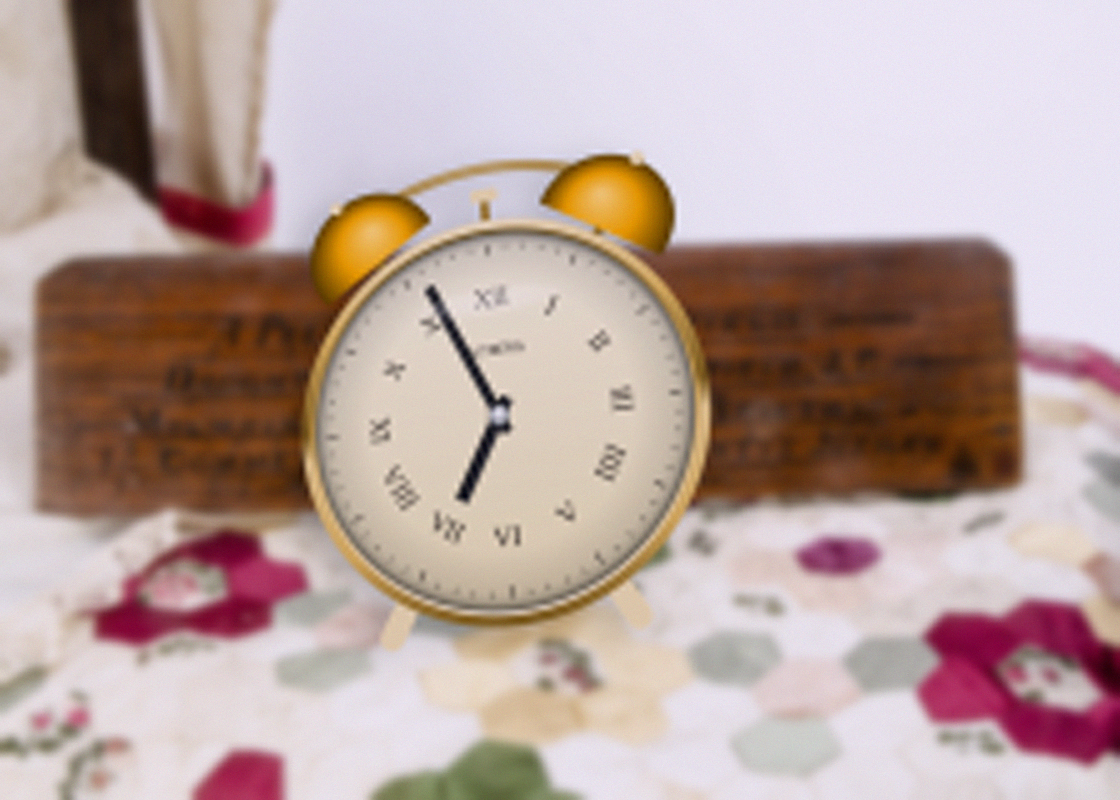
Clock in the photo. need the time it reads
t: 6:56
